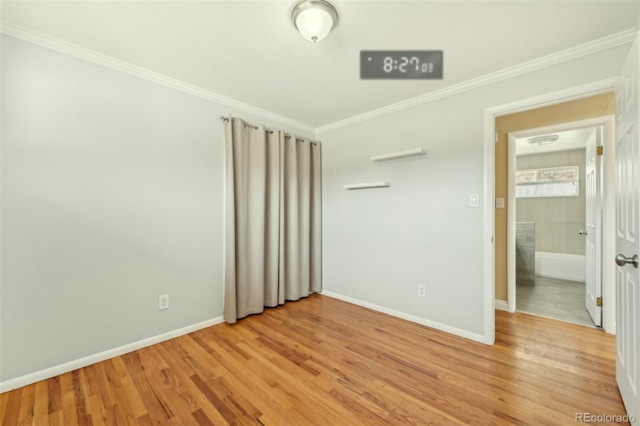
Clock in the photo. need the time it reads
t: 8:27
